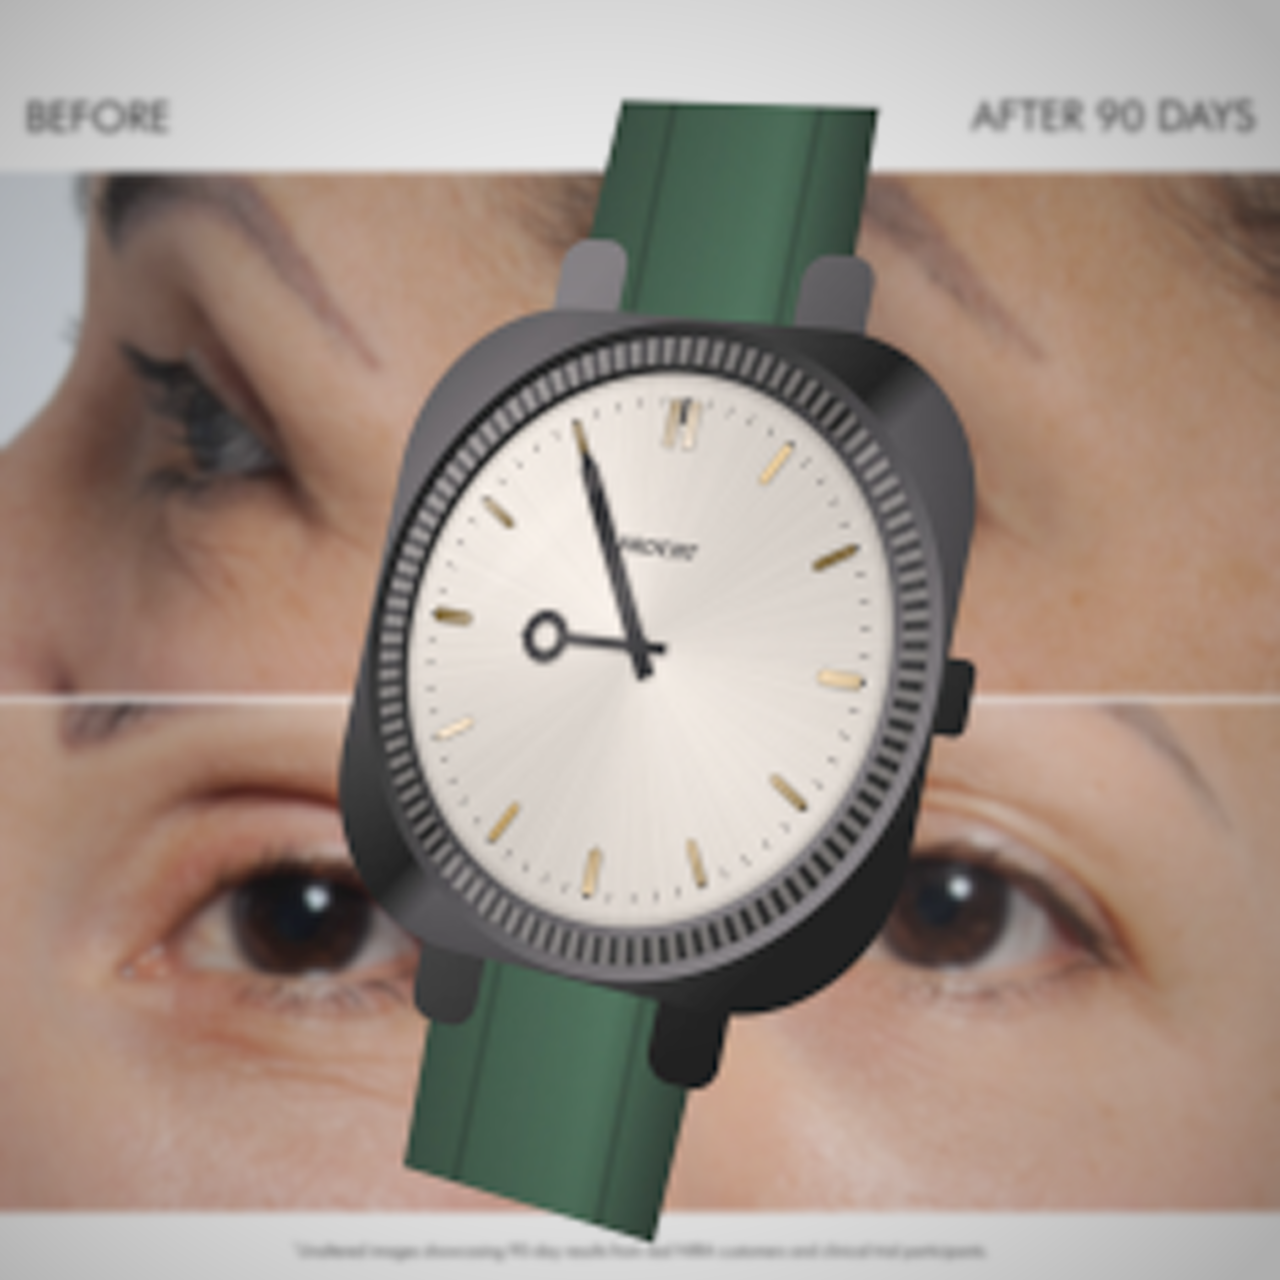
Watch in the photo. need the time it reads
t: 8:55
